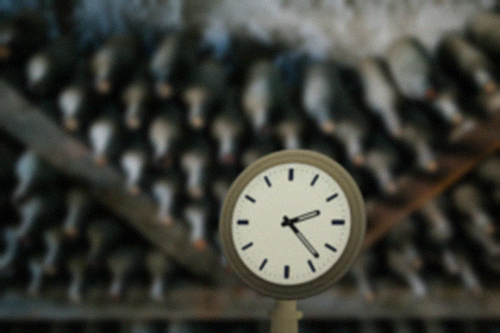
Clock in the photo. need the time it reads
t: 2:23
